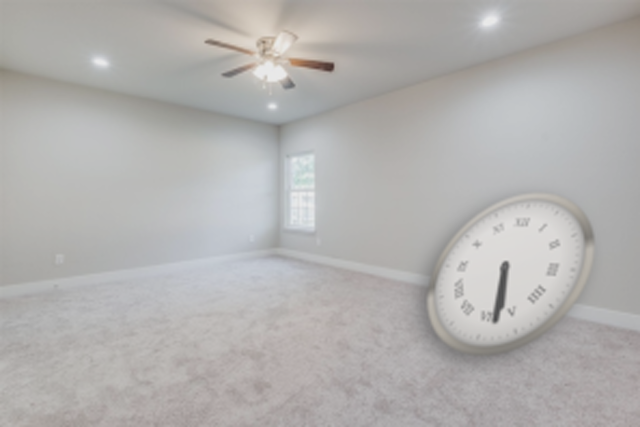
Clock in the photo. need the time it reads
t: 5:28
